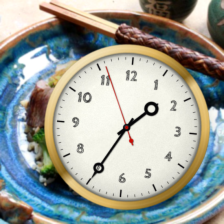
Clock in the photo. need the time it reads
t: 1:34:56
